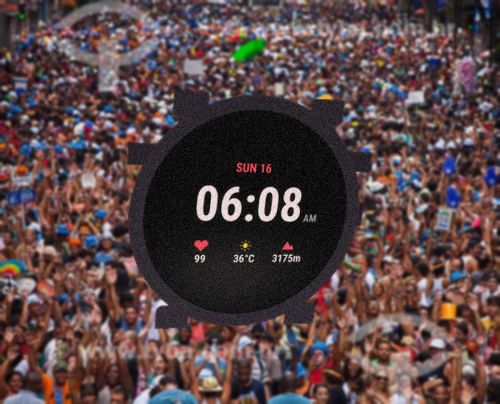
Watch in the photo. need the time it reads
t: 6:08
